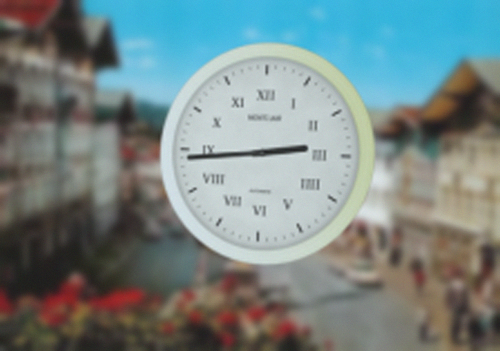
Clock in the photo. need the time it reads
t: 2:44
